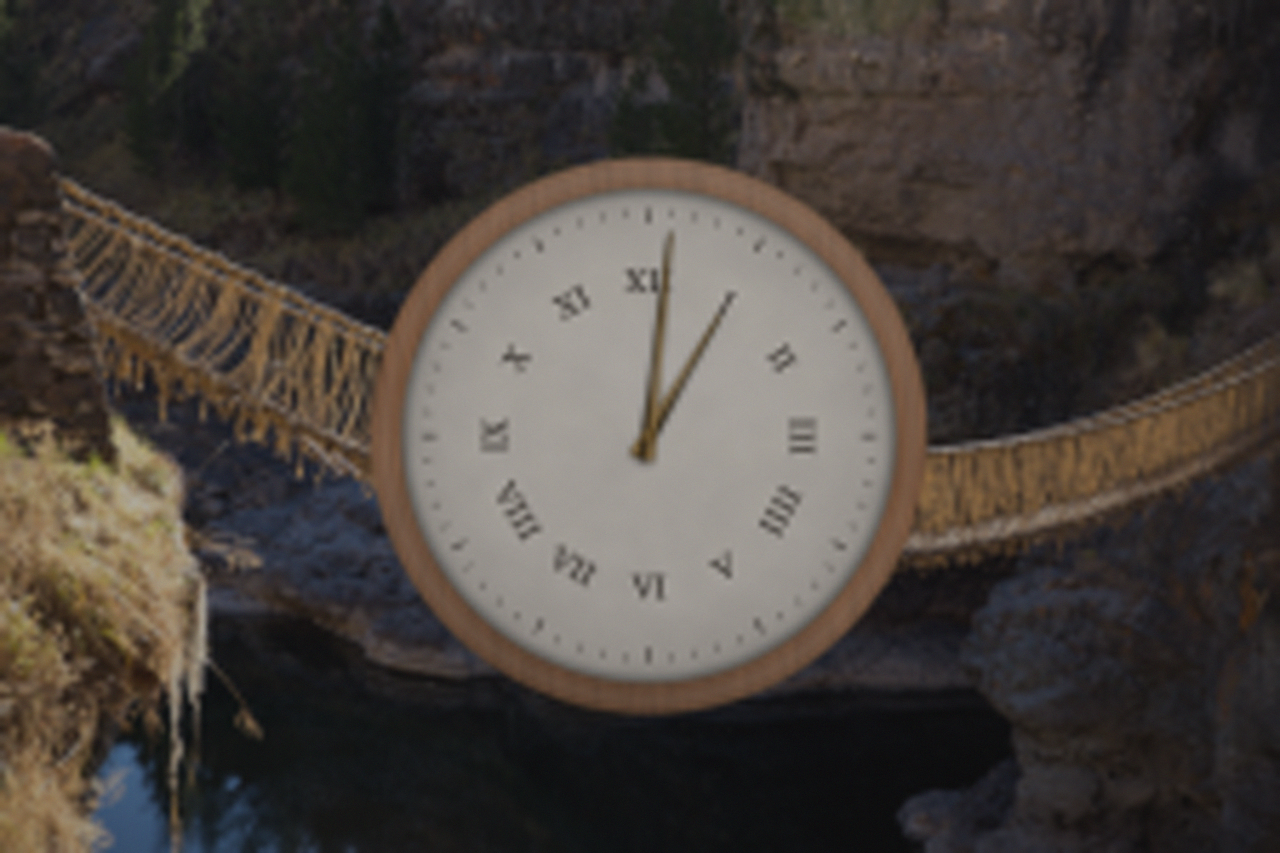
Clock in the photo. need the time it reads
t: 1:01
